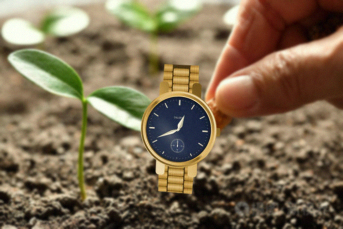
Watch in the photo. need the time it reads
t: 12:41
